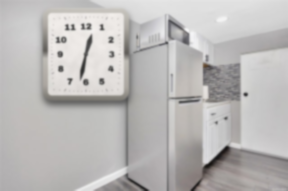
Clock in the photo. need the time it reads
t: 12:32
